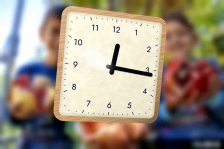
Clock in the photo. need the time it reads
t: 12:16
